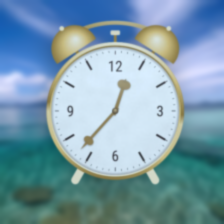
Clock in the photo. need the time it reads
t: 12:37
